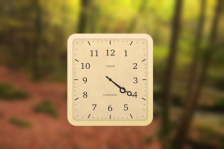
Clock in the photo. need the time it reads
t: 4:21
